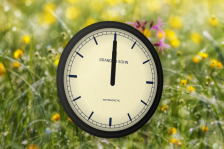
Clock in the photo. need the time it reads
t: 12:00
